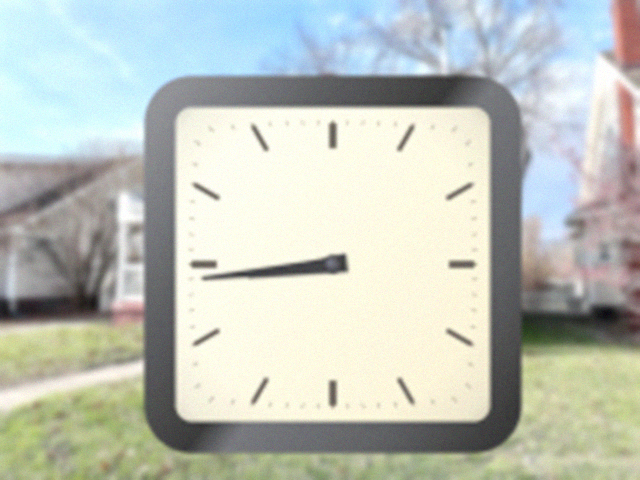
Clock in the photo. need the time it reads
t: 8:44
